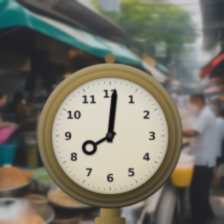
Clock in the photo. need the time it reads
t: 8:01
